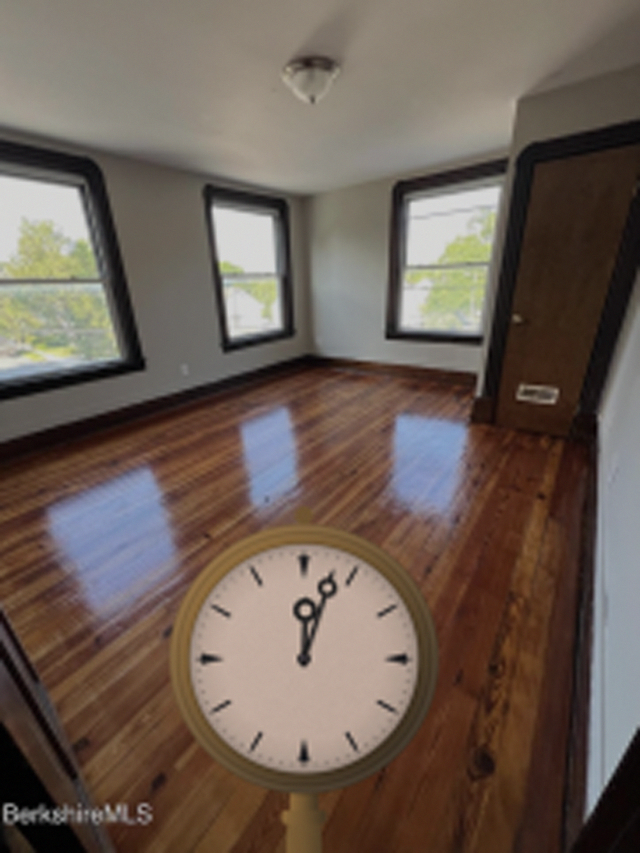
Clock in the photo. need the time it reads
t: 12:03
